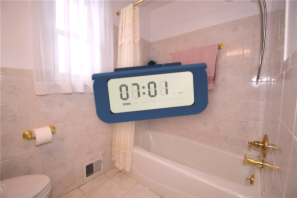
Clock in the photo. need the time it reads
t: 7:01
